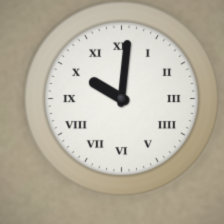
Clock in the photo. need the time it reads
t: 10:01
